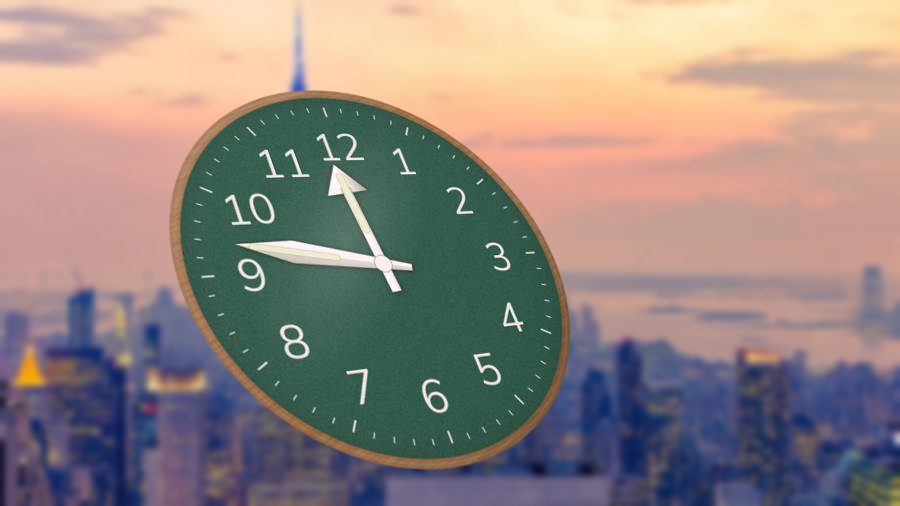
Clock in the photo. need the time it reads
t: 11:47
